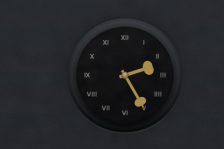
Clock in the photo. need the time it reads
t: 2:25
